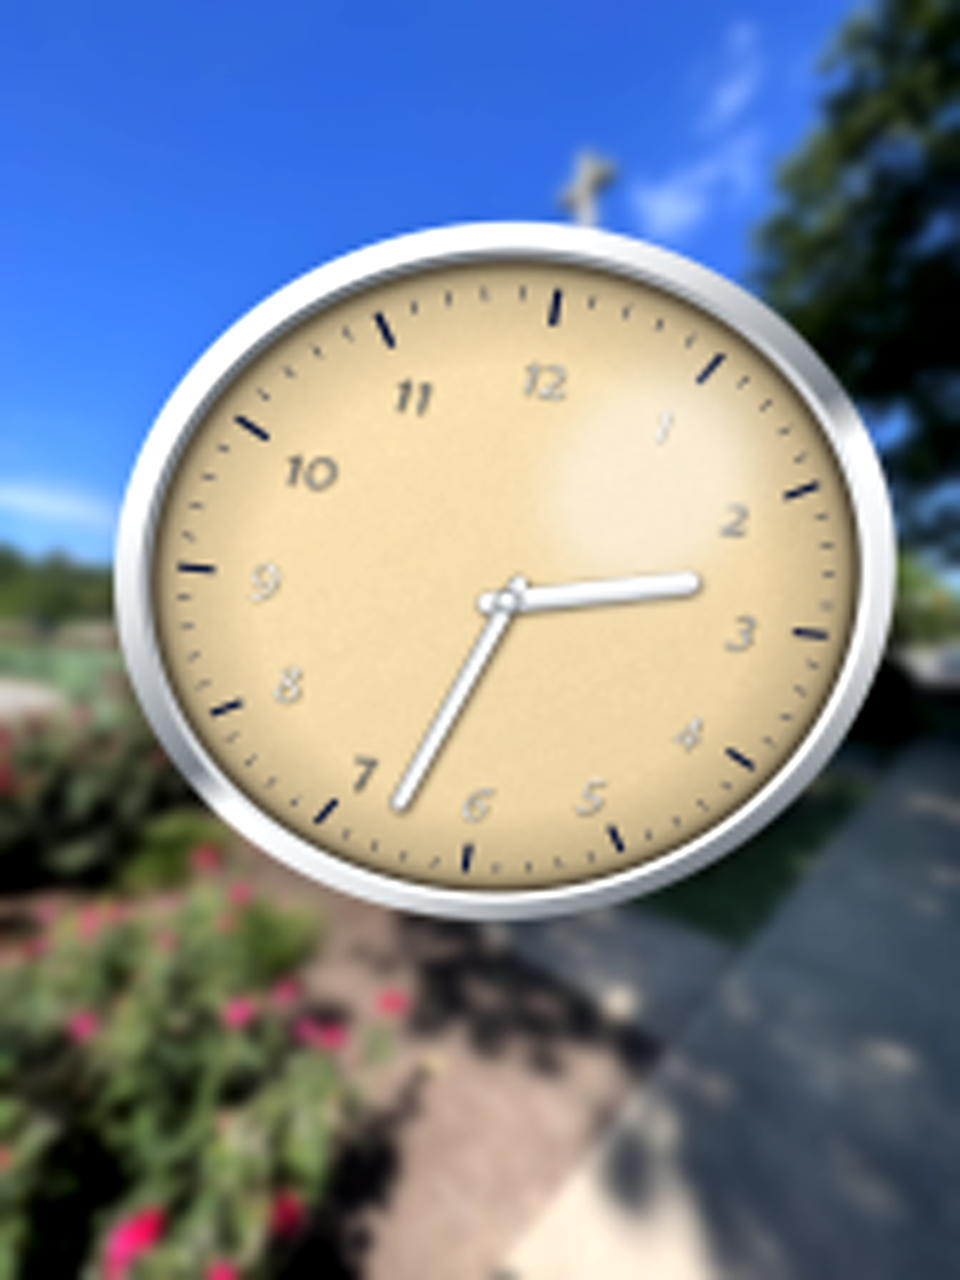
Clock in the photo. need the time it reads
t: 2:33
